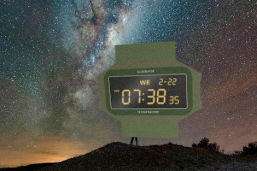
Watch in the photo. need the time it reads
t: 7:38:35
